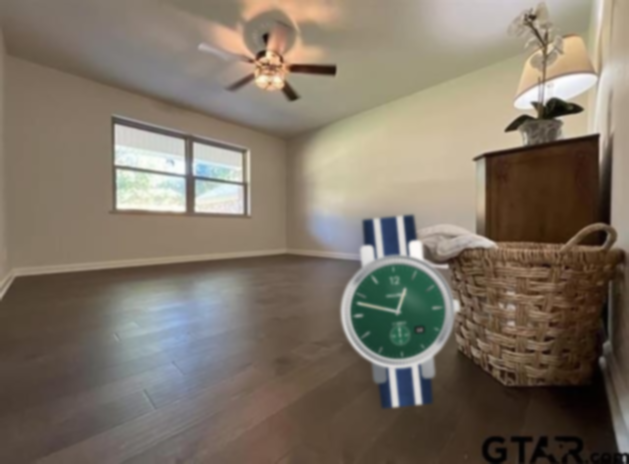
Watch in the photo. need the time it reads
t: 12:48
